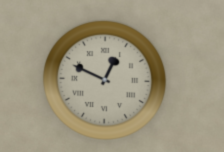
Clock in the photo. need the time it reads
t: 12:49
